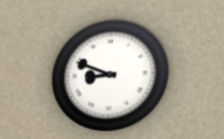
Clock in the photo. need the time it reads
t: 8:49
